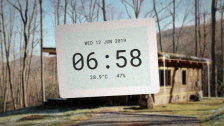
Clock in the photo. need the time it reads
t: 6:58
